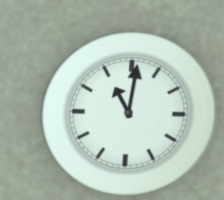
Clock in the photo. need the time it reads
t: 11:01
